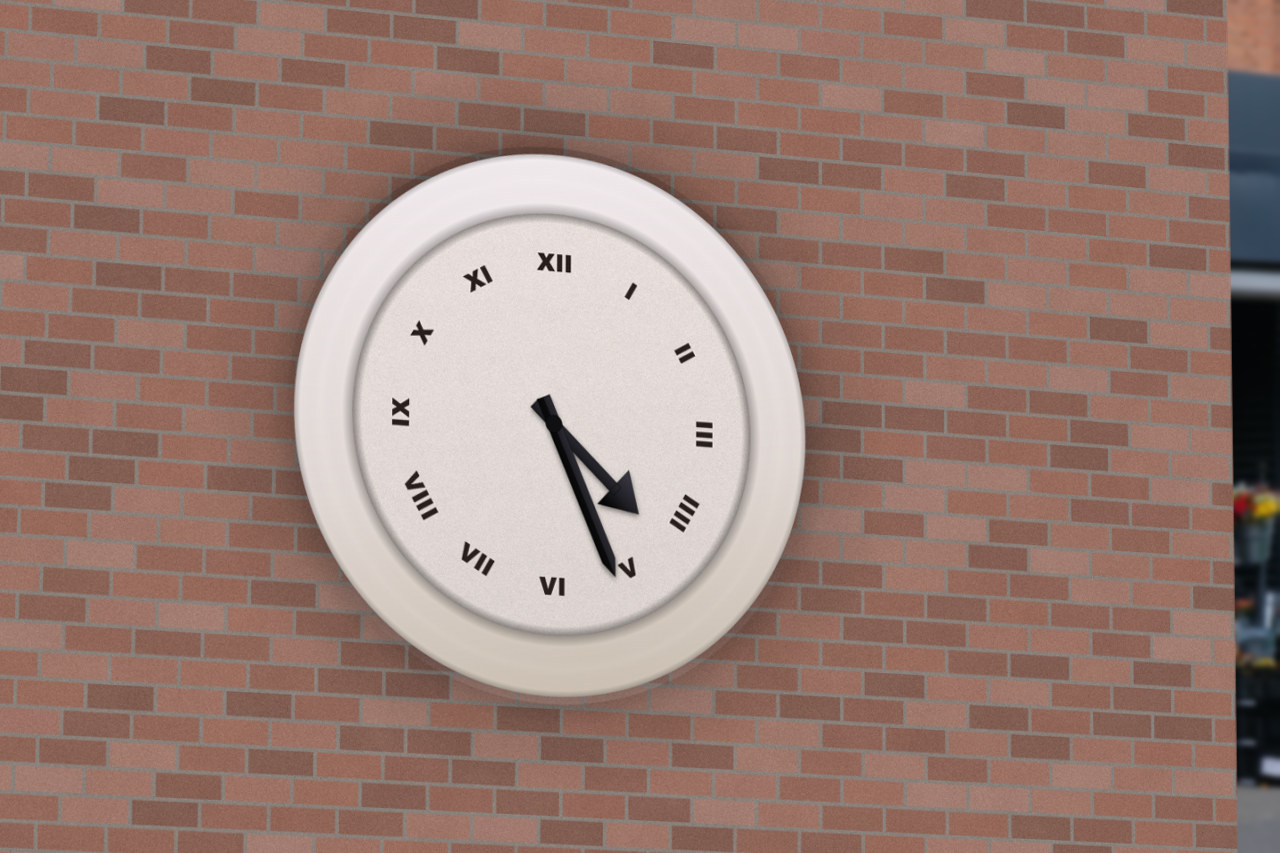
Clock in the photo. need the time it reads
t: 4:26
